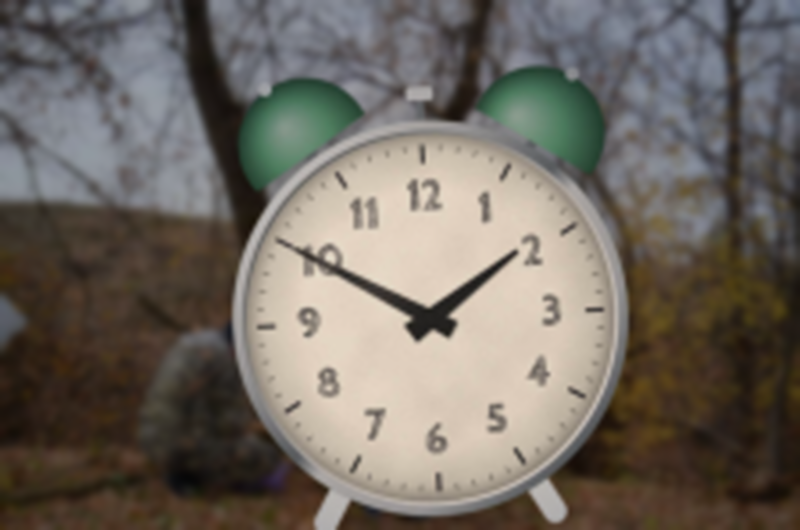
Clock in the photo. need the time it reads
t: 1:50
